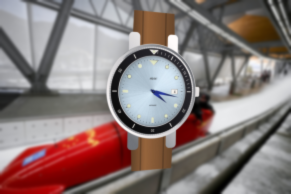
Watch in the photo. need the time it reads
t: 4:17
